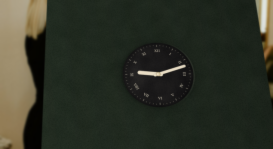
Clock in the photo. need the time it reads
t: 9:12
